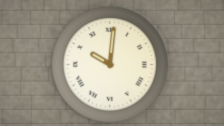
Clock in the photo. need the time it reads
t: 10:01
